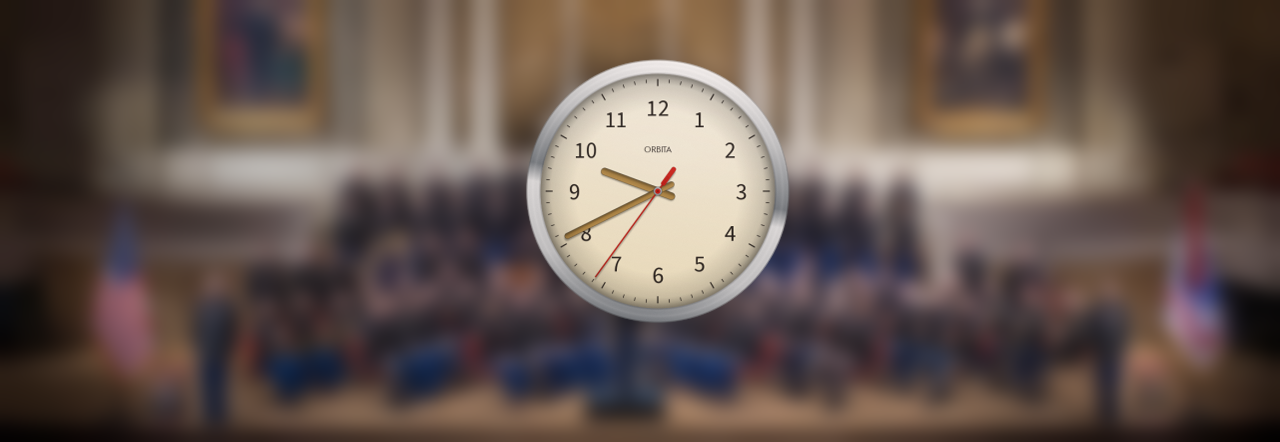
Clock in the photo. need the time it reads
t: 9:40:36
